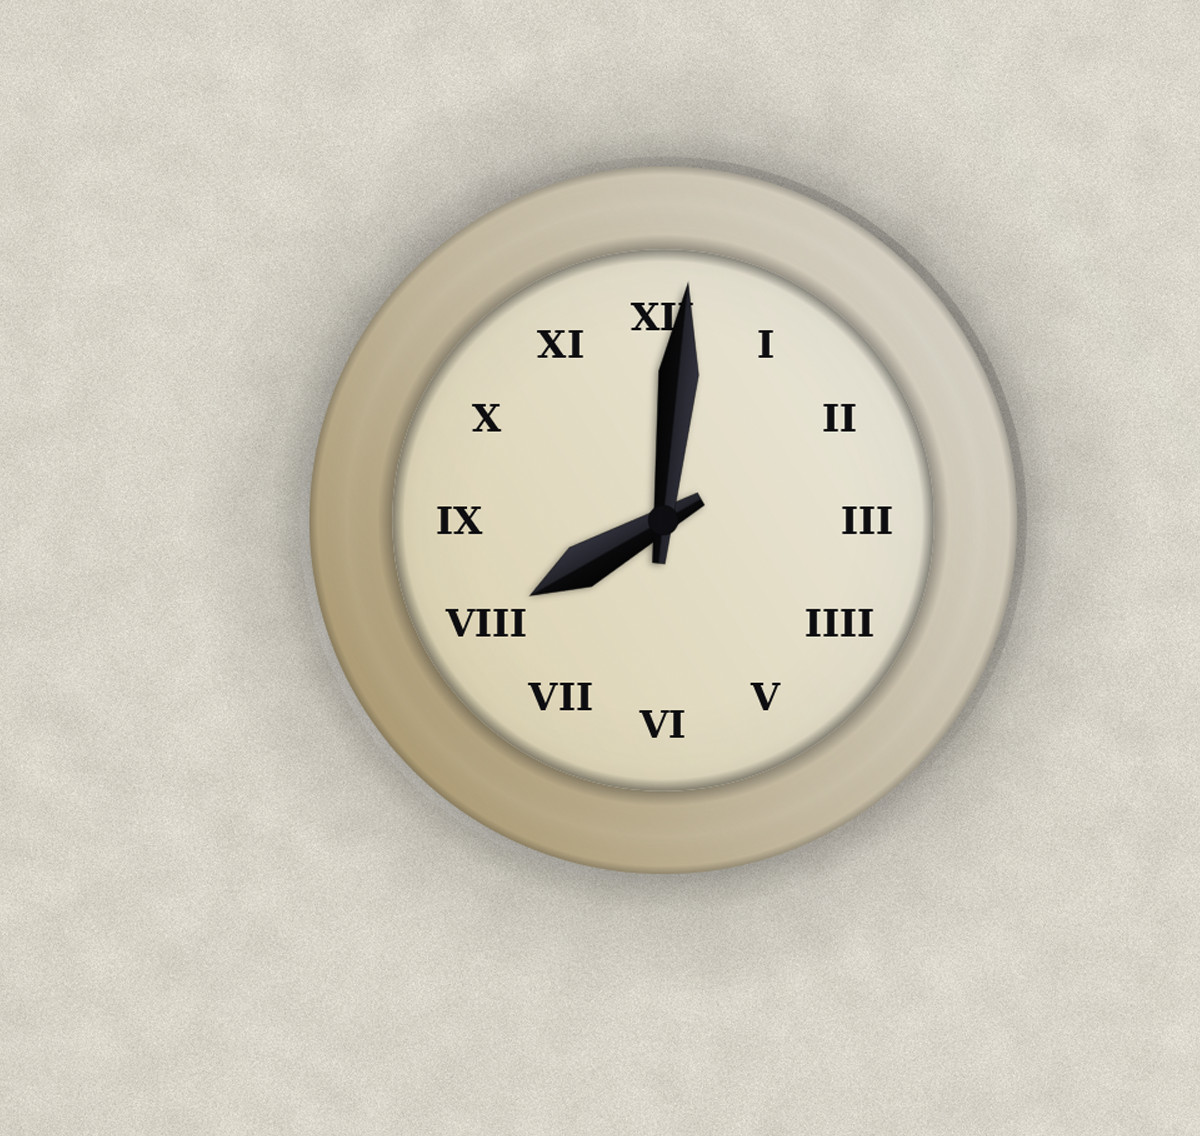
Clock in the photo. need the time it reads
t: 8:01
